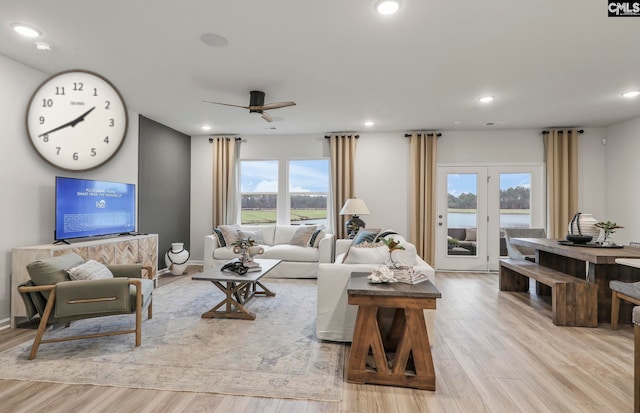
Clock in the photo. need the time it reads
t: 1:41
